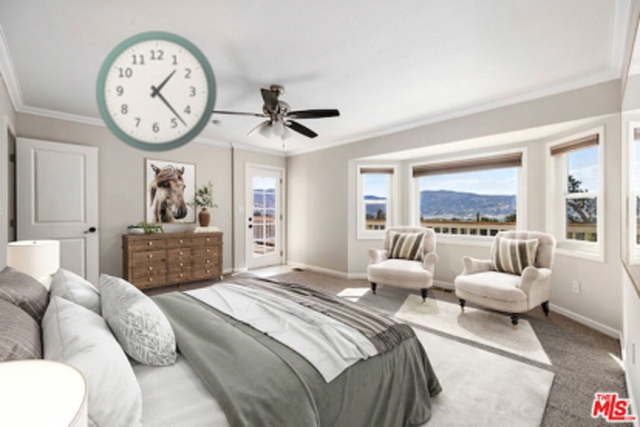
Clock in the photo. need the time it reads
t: 1:23
